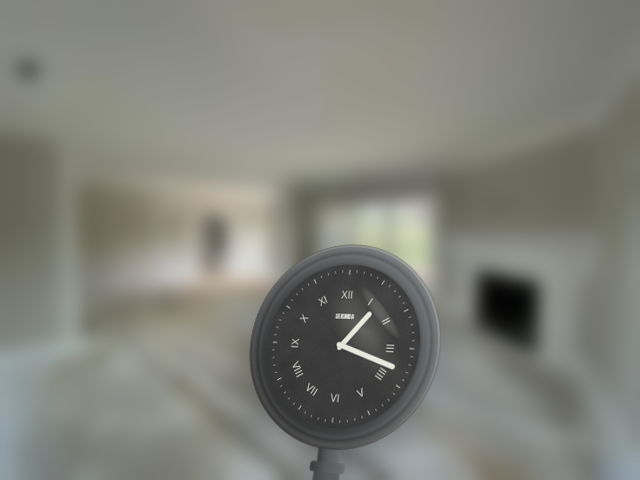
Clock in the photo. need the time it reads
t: 1:18
